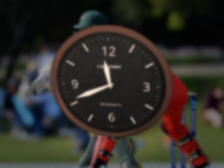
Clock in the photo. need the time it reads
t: 11:41
